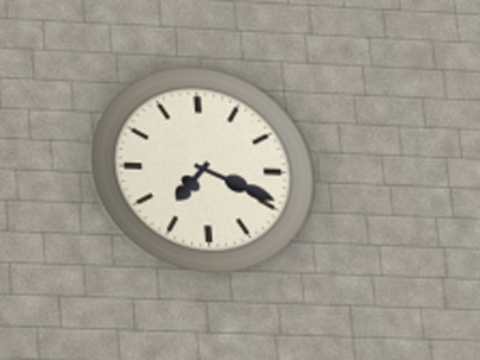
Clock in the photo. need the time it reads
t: 7:19
